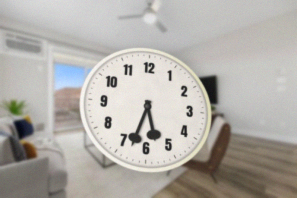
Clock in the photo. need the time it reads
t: 5:33
